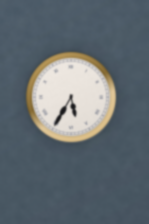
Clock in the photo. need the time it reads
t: 5:35
